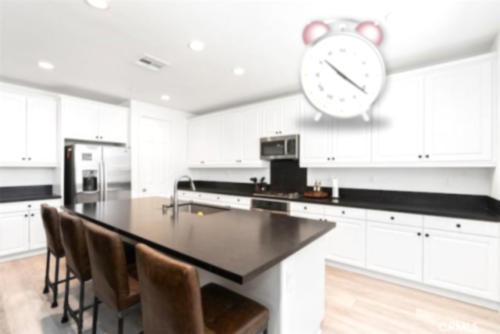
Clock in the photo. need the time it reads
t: 10:21
